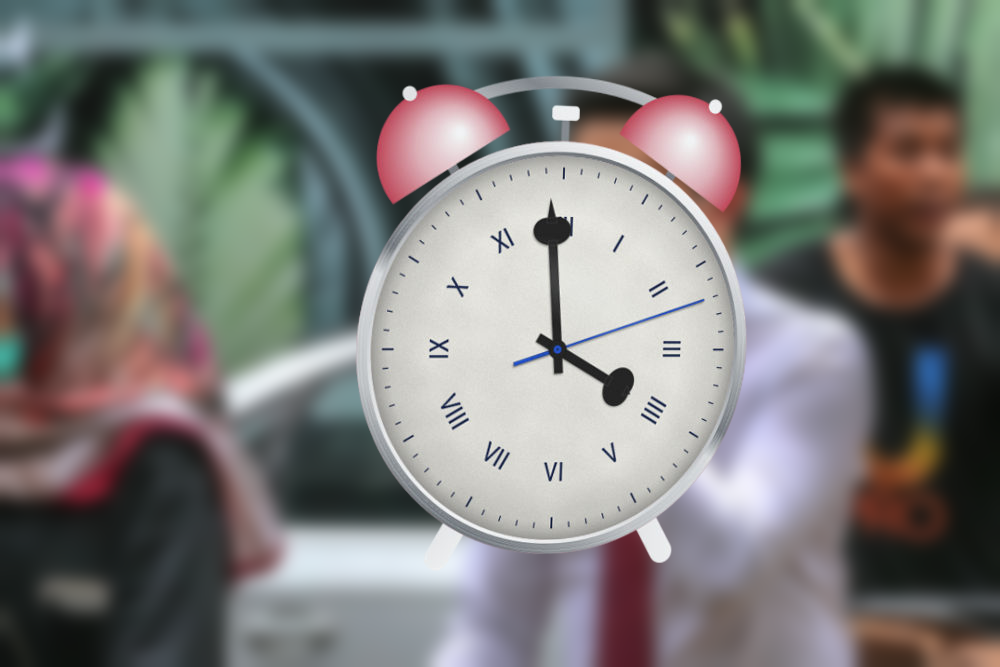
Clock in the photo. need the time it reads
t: 3:59:12
